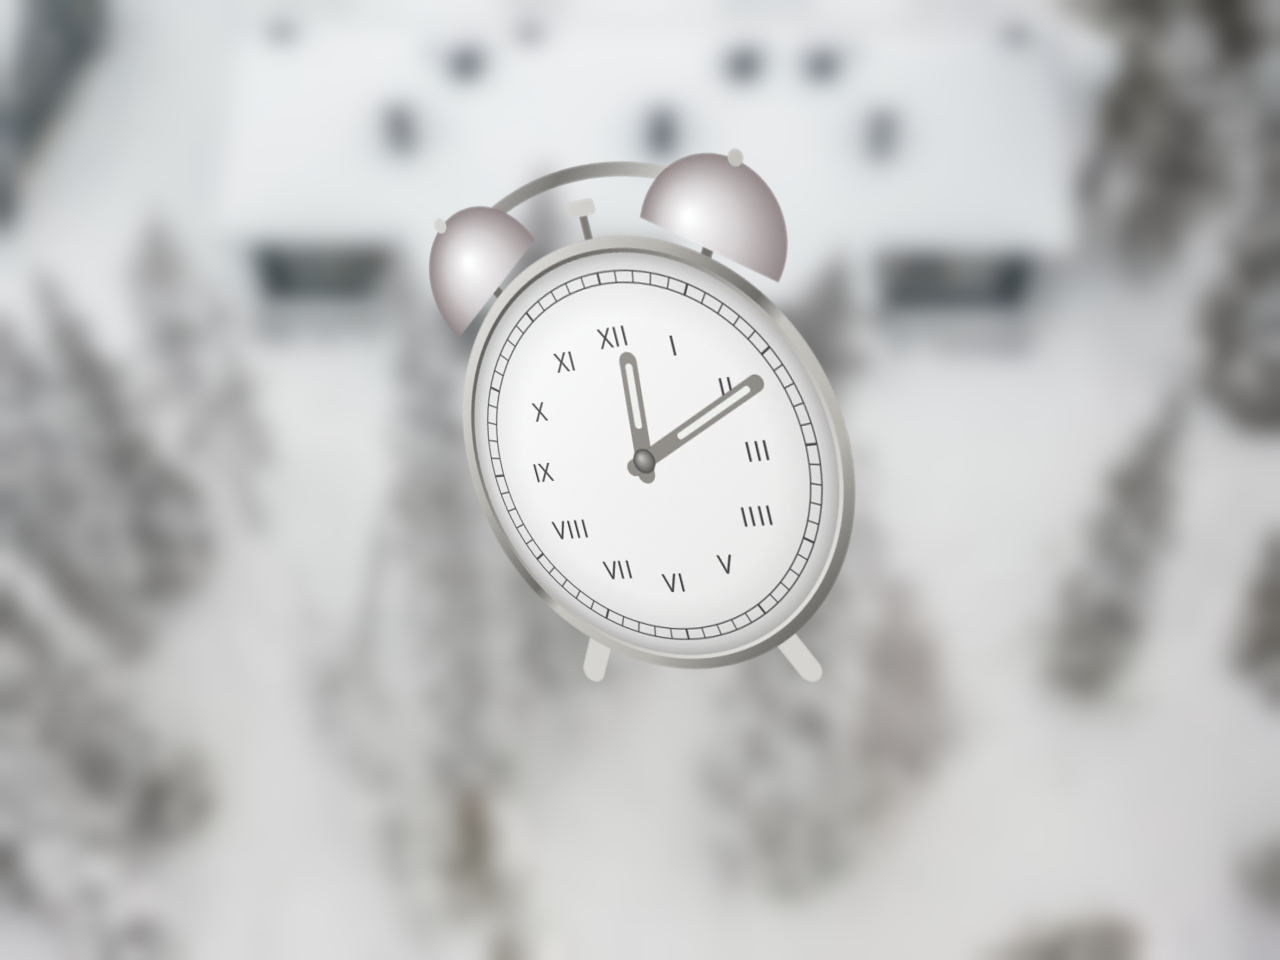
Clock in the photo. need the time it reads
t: 12:11
